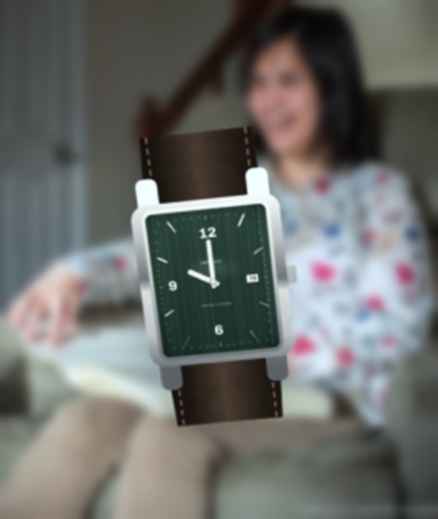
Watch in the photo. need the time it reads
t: 10:00
